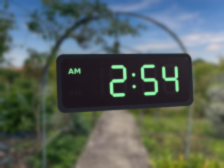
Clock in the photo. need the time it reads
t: 2:54
